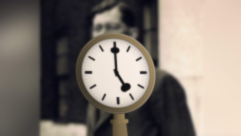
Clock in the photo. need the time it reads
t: 5:00
